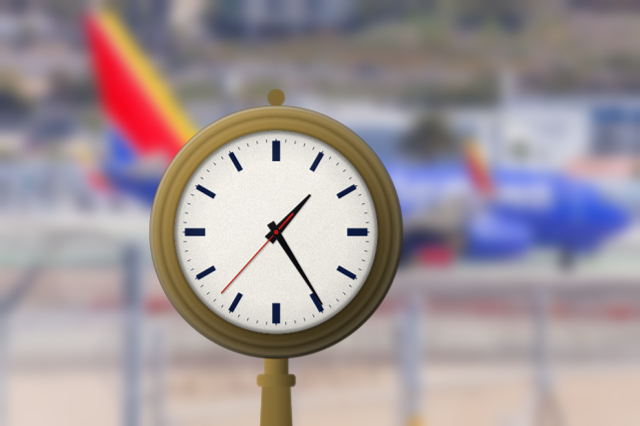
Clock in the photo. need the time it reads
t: 1:24:37
